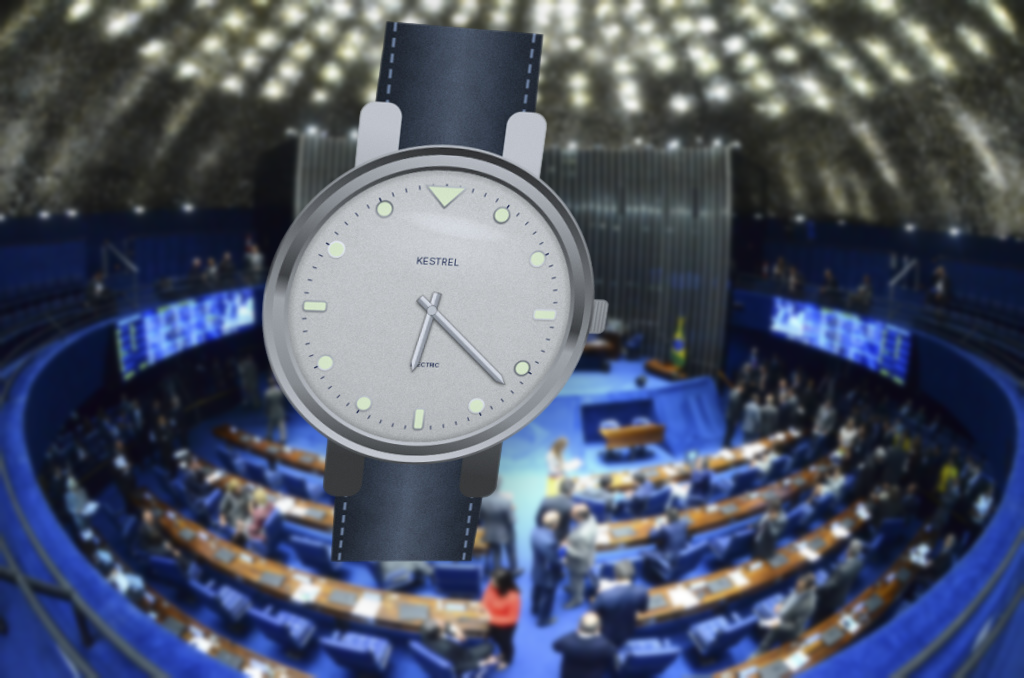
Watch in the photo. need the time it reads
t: 6:22
